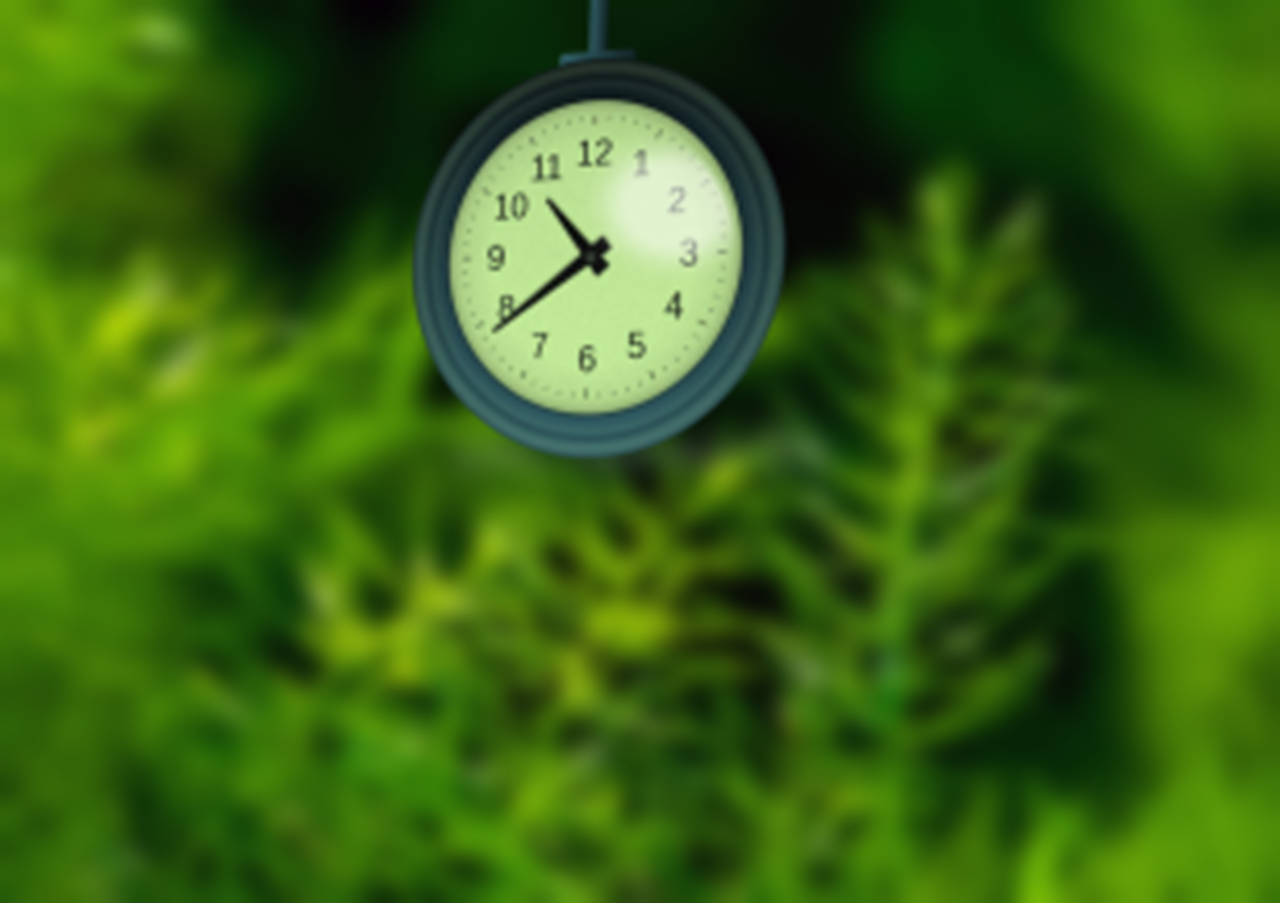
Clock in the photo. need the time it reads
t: 10:39
